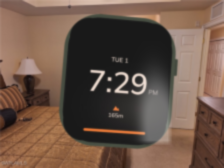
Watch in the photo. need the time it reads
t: 7:29
